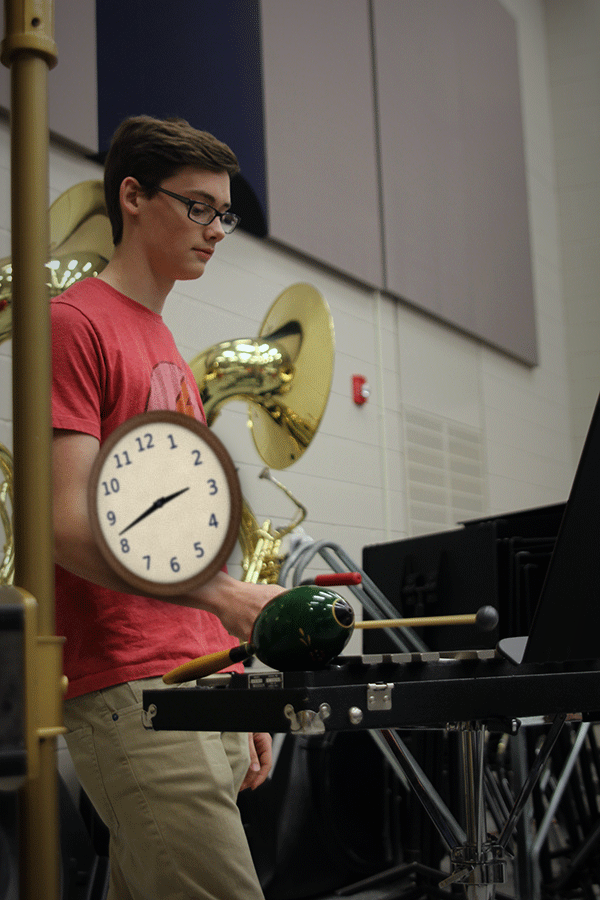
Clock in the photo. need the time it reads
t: 2:42
